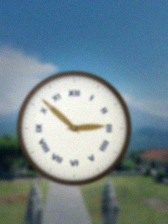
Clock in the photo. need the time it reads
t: 2:52
